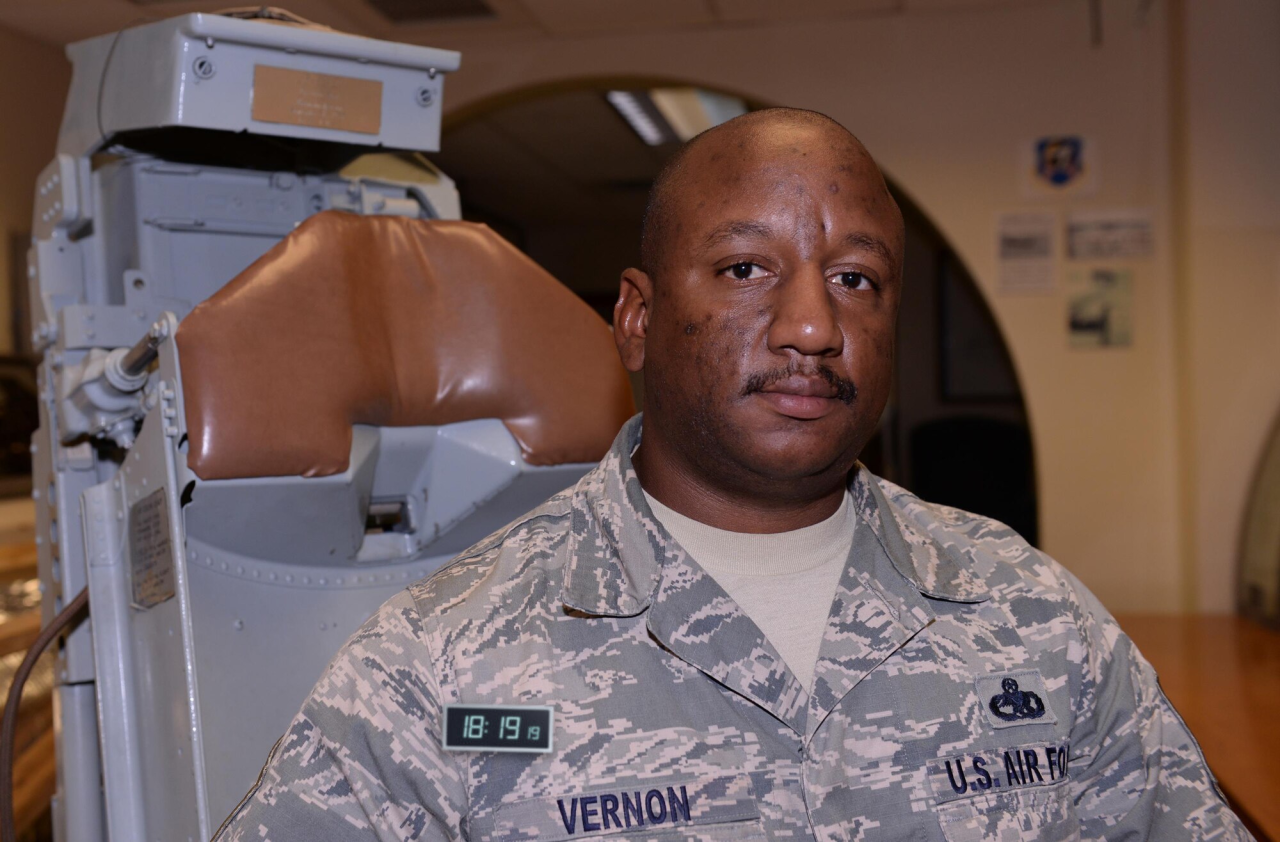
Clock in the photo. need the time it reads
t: 18:19:19
